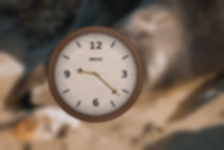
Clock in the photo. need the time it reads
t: 9:22
